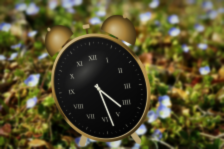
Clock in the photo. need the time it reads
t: 4:28
